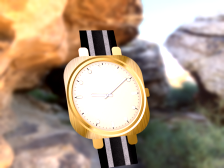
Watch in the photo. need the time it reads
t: 9:09
